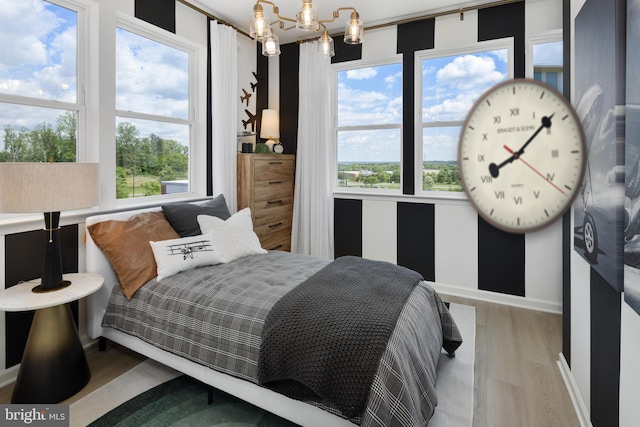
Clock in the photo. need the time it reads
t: 8:08:21
